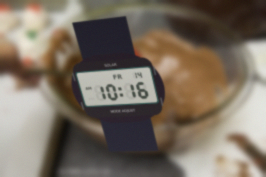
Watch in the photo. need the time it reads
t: 10:16
